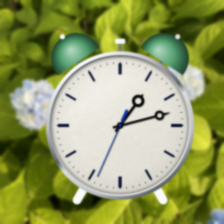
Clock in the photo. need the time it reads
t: 1:12:34
